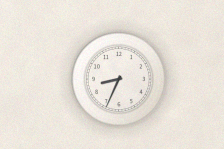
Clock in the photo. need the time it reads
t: 8:34
